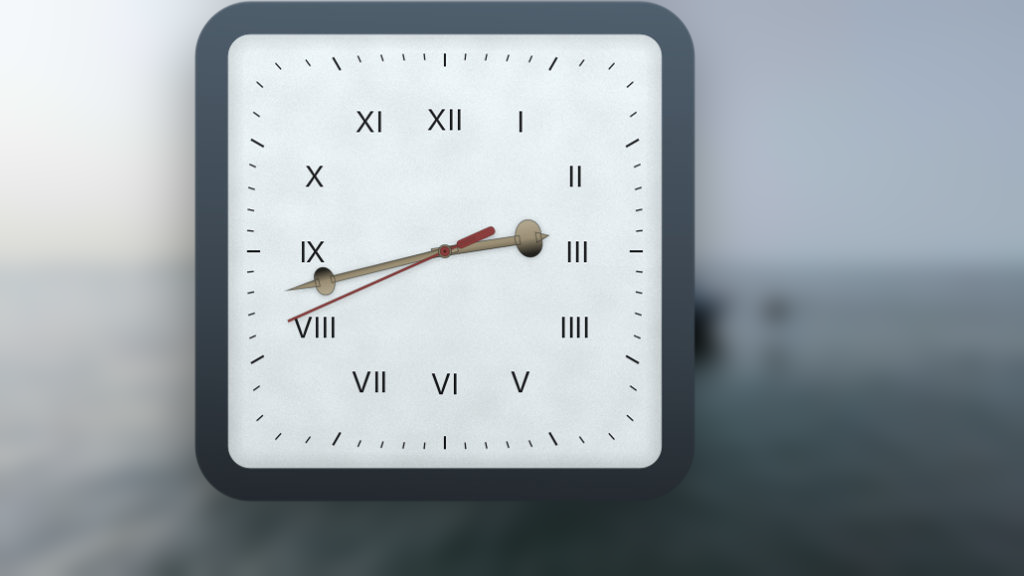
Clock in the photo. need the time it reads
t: 2:42:41
